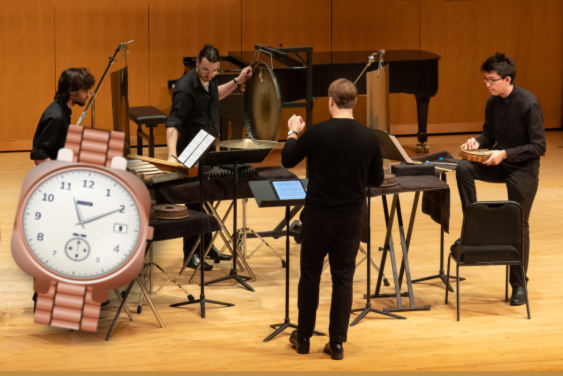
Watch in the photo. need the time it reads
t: 11:10
